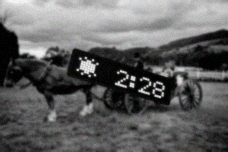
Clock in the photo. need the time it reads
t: 2:28
